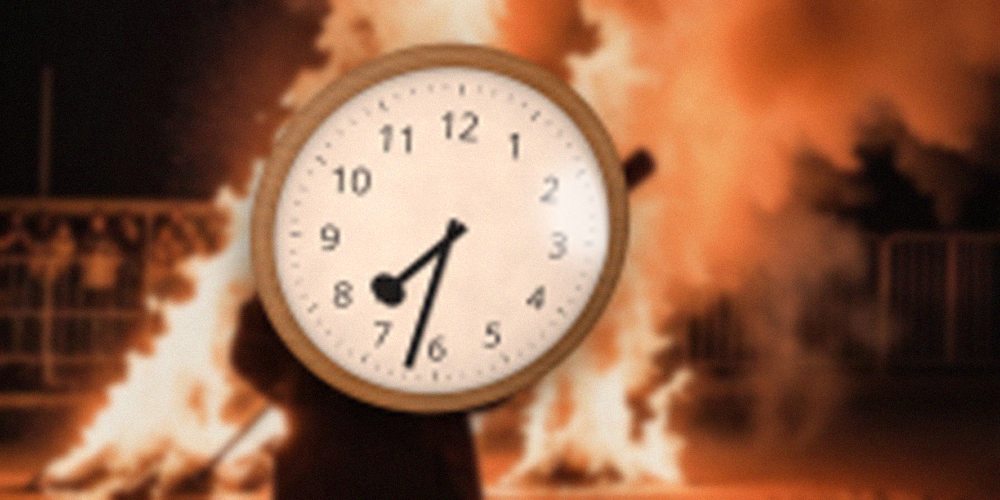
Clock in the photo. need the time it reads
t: 7:32
